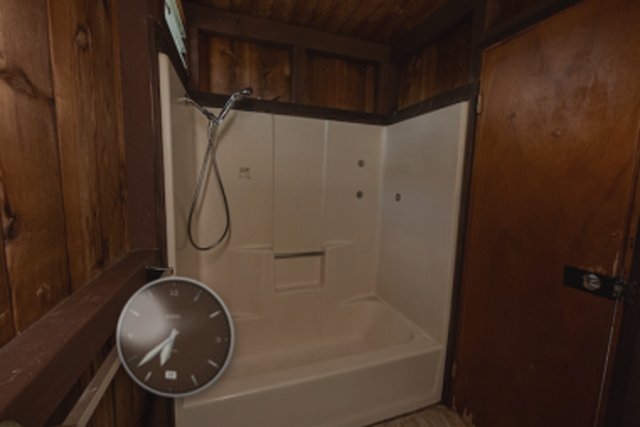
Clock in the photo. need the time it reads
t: 6:38
